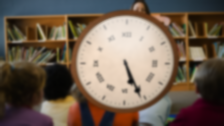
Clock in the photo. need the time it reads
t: 5:26
